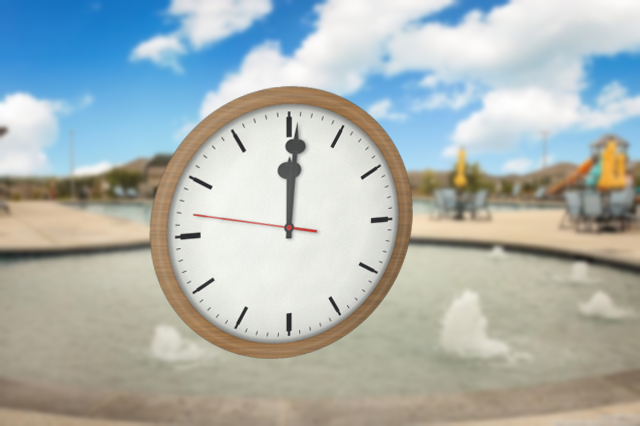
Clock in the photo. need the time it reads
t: 12:00:47
